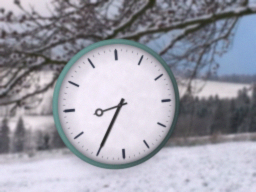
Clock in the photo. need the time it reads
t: 8:35
